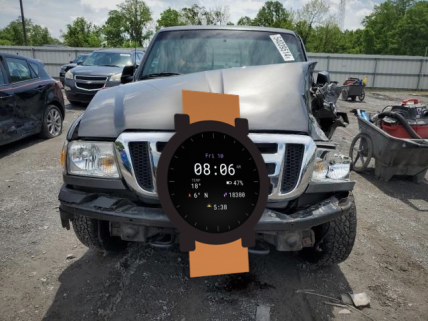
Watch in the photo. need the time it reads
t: 8:06
